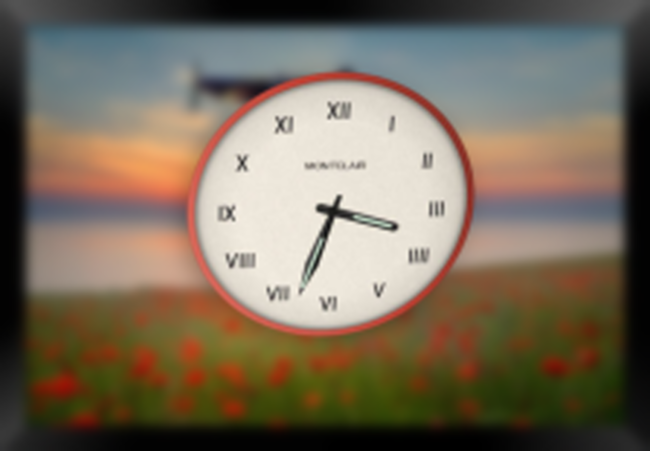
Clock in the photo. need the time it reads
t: 3:33
